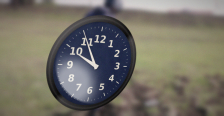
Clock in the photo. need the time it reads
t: 9:55
